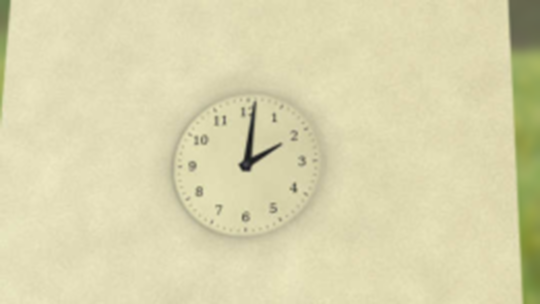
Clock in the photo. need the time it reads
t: 2:01
